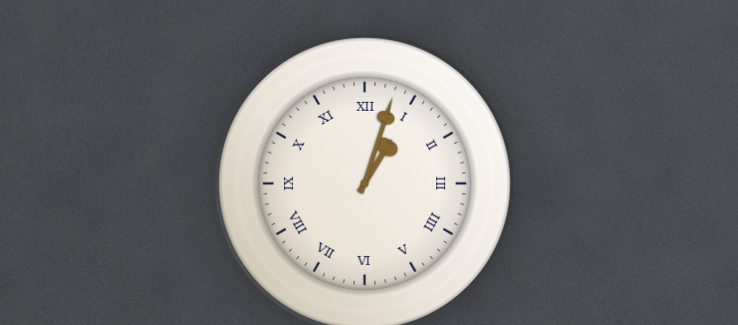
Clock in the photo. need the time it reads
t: 1:03
